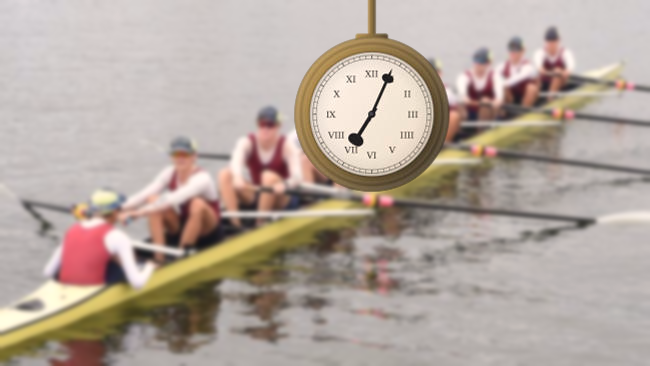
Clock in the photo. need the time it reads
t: 7:04
